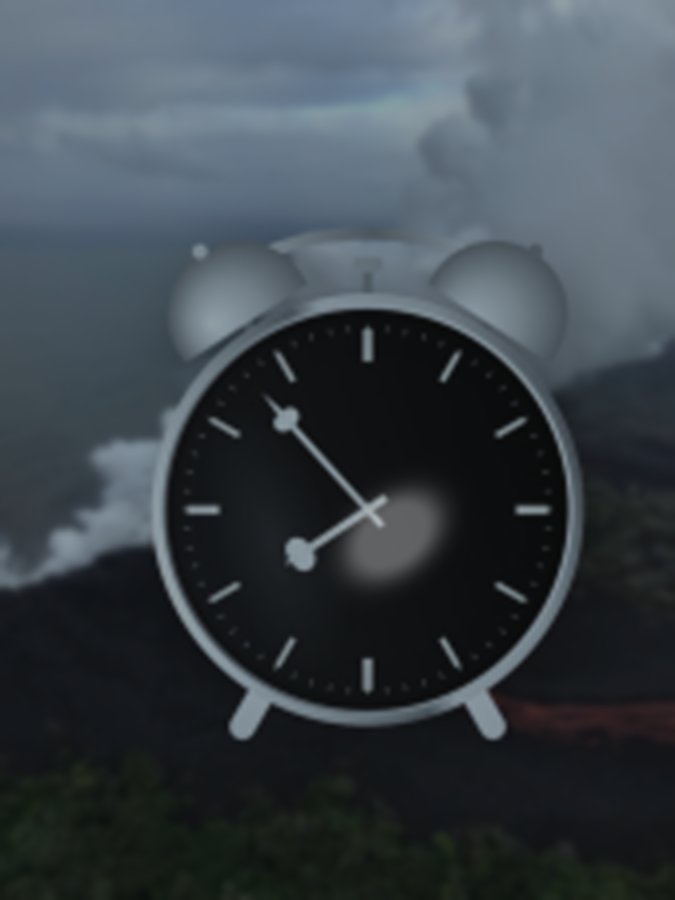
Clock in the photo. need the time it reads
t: 7:53
